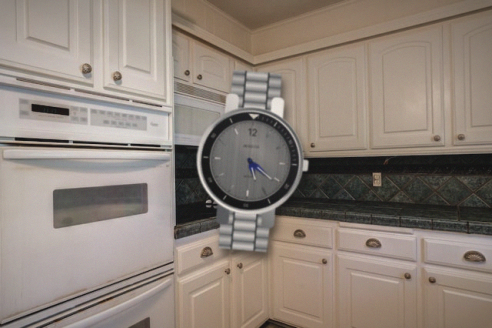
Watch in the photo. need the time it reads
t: 5:21
